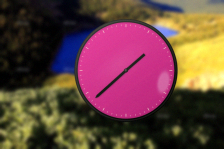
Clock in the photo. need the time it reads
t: 1:38
